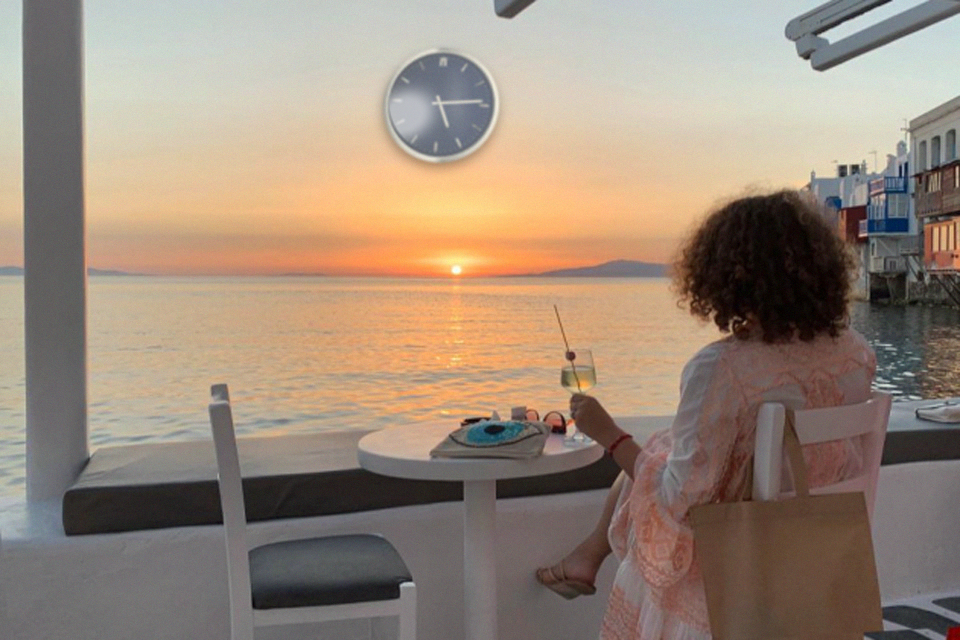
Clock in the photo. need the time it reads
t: 5:14
